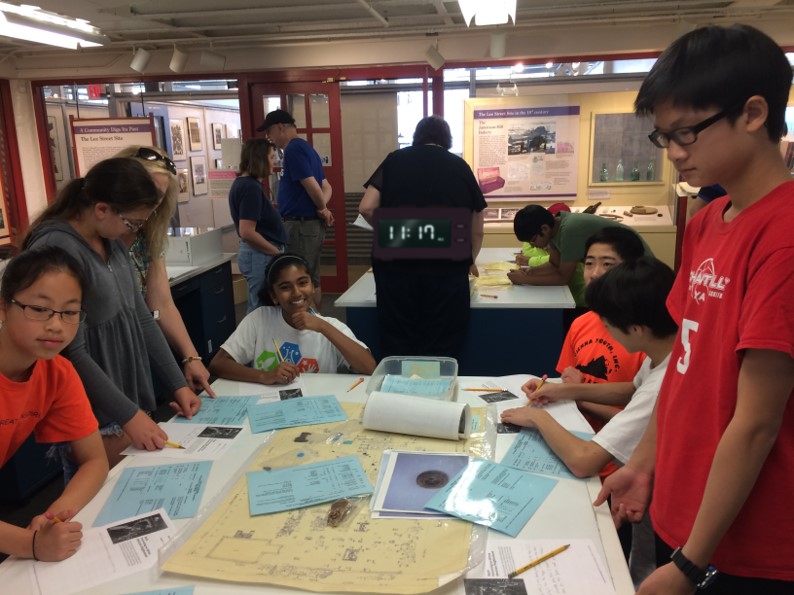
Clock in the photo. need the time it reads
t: 11:17
